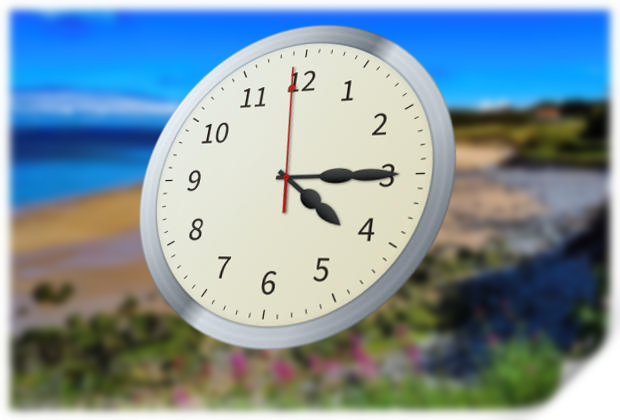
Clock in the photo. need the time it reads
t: 4:14:59
